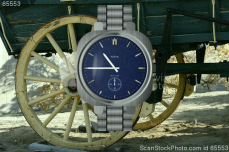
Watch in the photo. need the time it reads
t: 10:45
